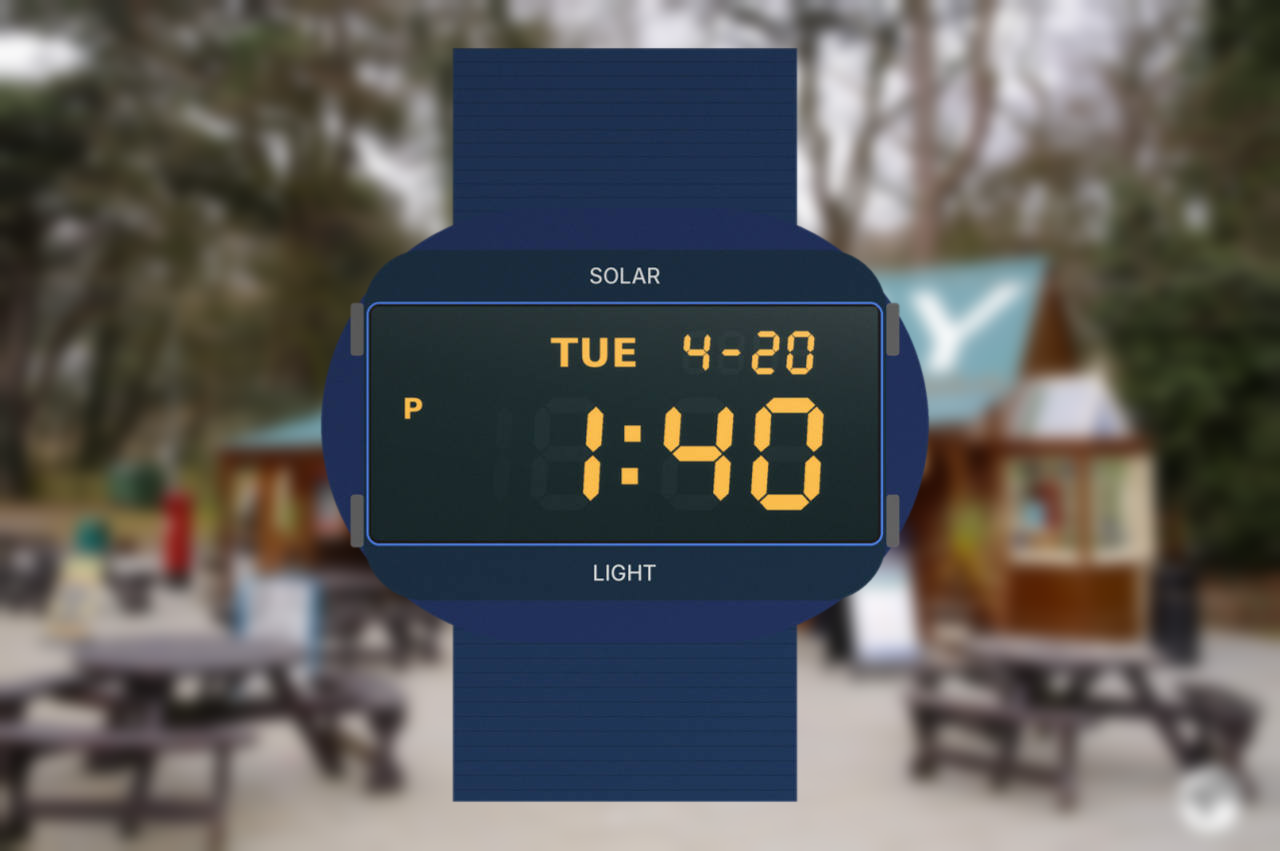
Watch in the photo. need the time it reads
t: 1:40
